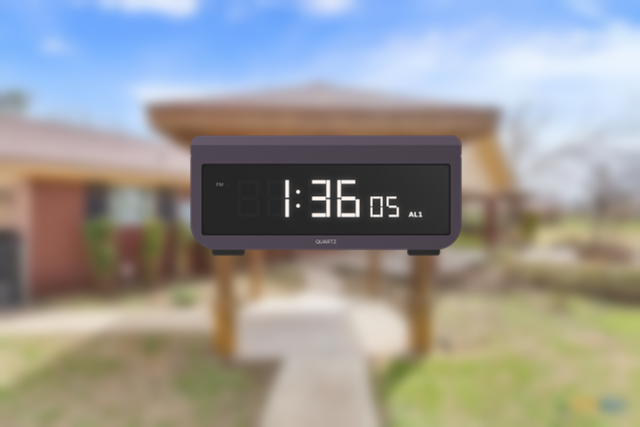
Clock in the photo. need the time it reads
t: 1:36:05
